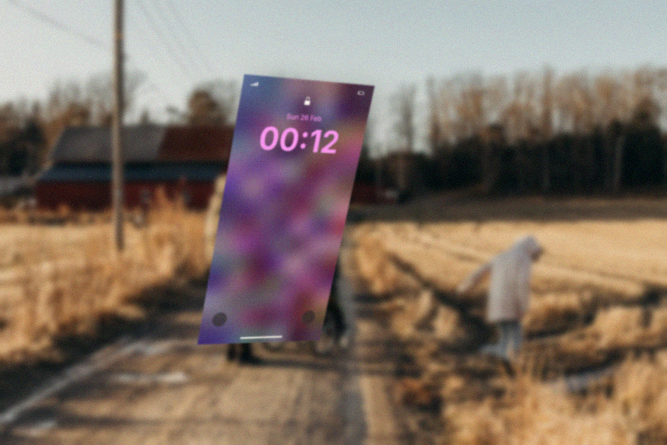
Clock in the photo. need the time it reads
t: 0:12
